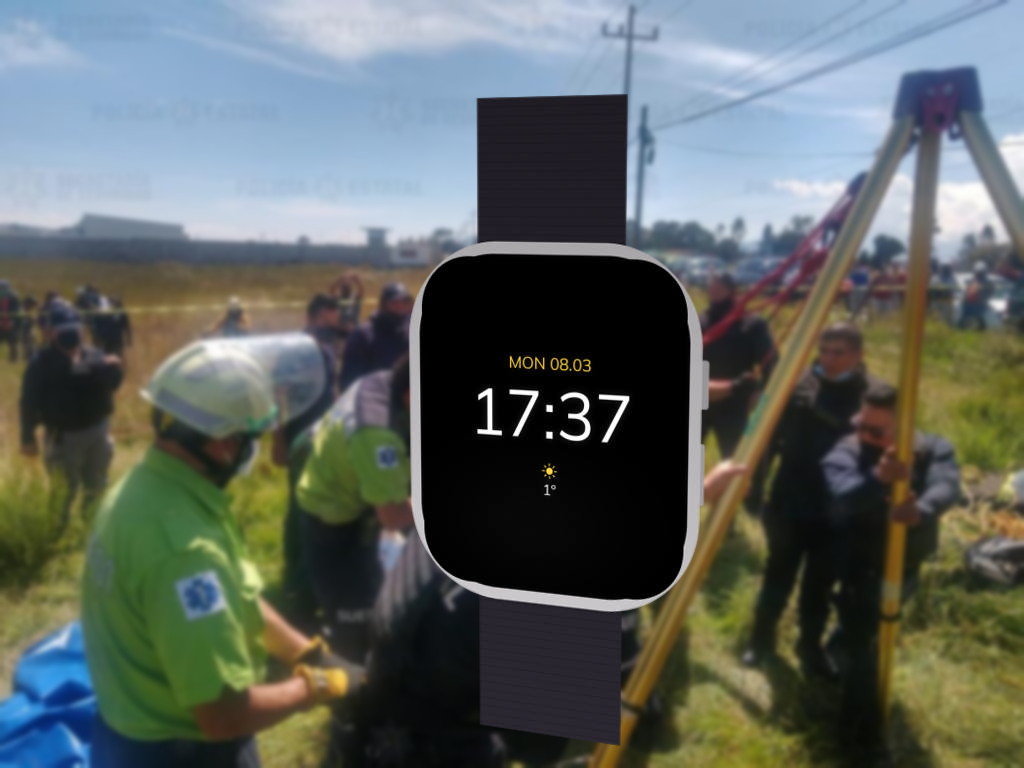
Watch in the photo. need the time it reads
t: 17:37
